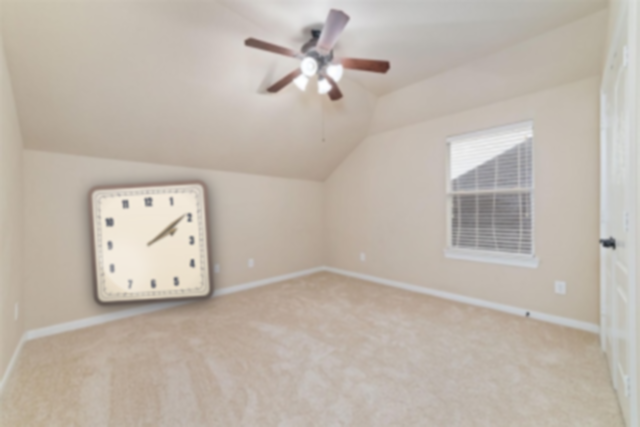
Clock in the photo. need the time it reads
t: 2:09
